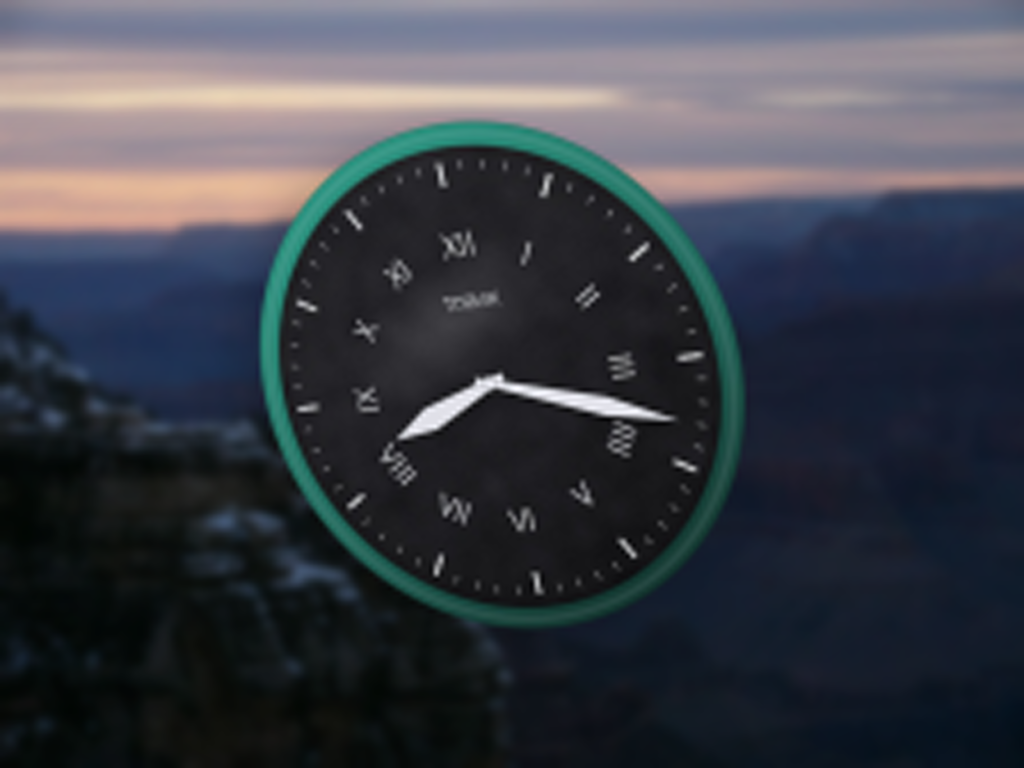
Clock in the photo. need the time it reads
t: 8:18
